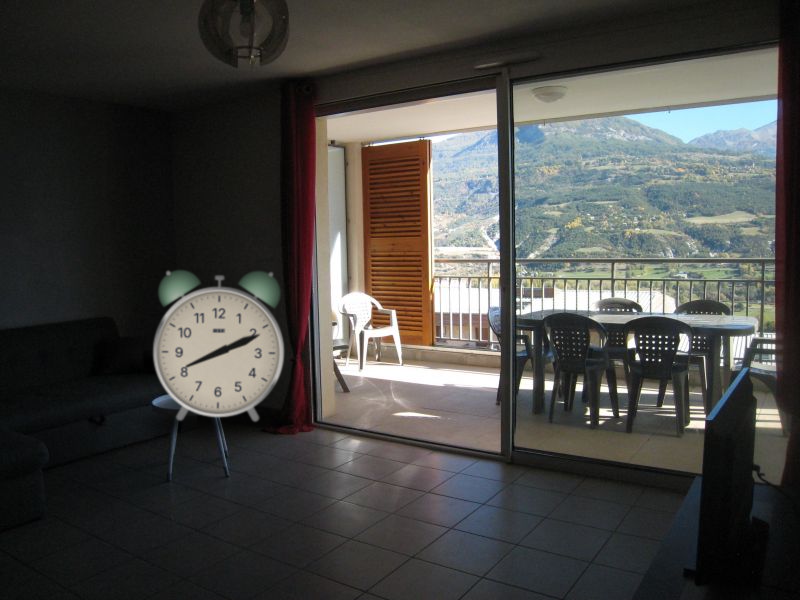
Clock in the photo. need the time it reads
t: 8:11
